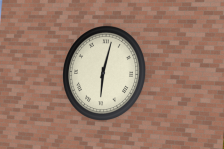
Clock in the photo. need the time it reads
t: 6:02
